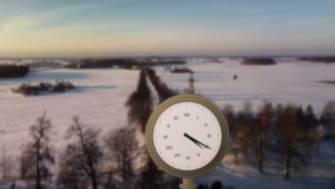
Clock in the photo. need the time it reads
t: 4:20
